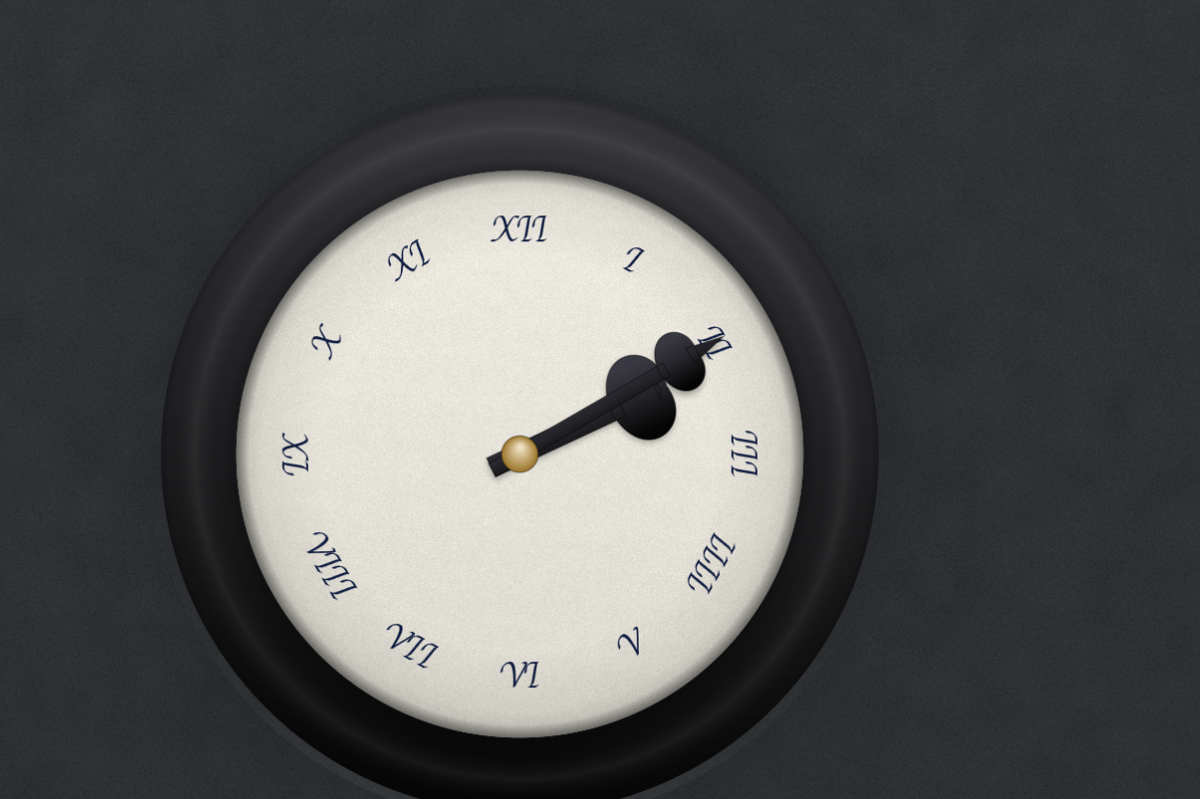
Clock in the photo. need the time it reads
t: 2:10
